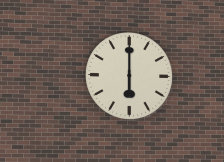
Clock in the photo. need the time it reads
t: 6:00
